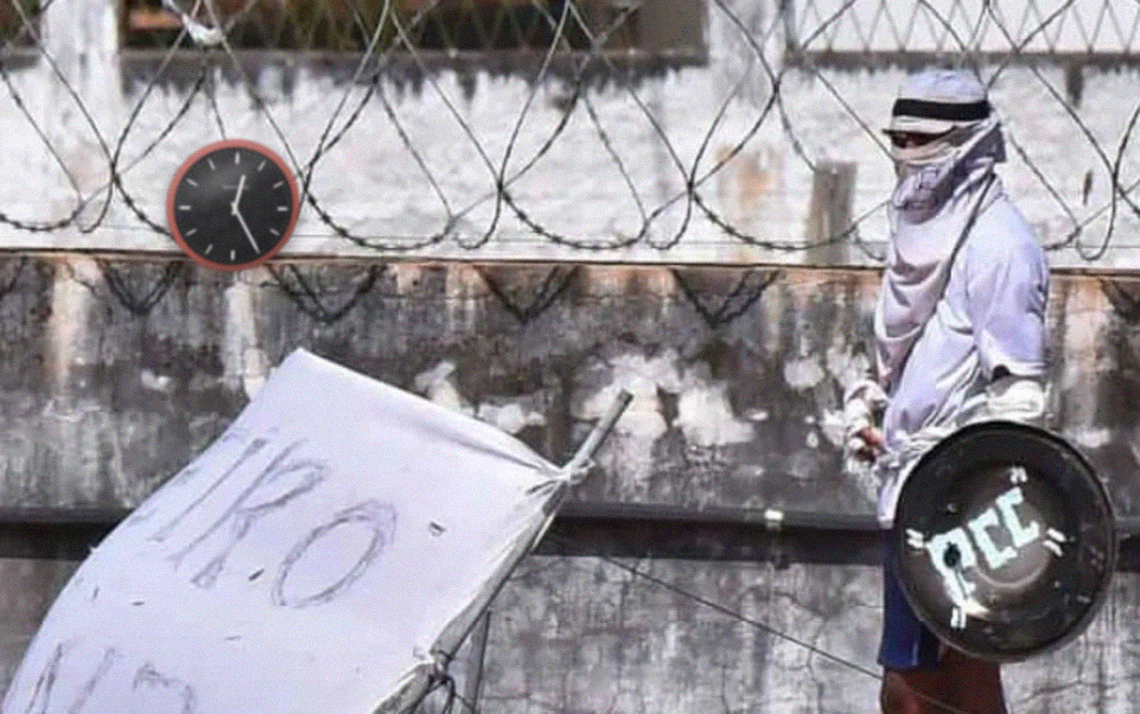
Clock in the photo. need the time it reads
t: 12:25
